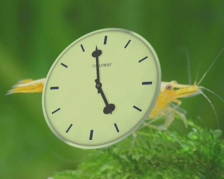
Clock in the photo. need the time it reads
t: 4:58
